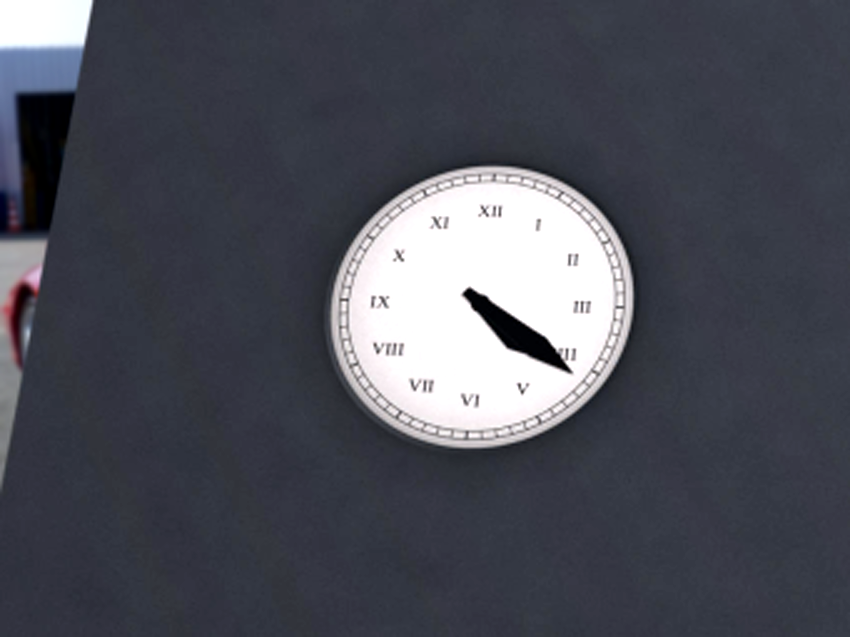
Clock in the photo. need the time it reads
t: 4:21
